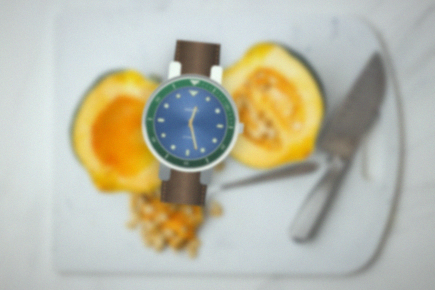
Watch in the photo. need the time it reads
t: 12:27
